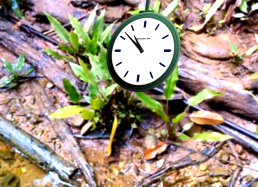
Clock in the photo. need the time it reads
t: 10:52
